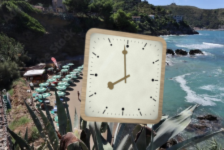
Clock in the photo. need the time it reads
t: 7:59
